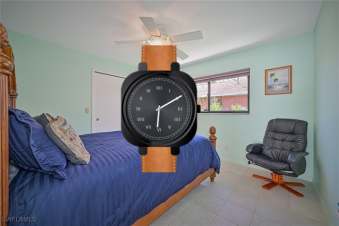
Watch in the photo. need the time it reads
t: 6:10
